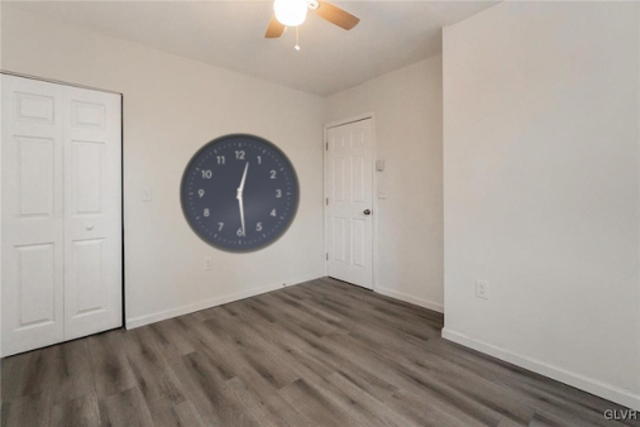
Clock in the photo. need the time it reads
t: 12:29
